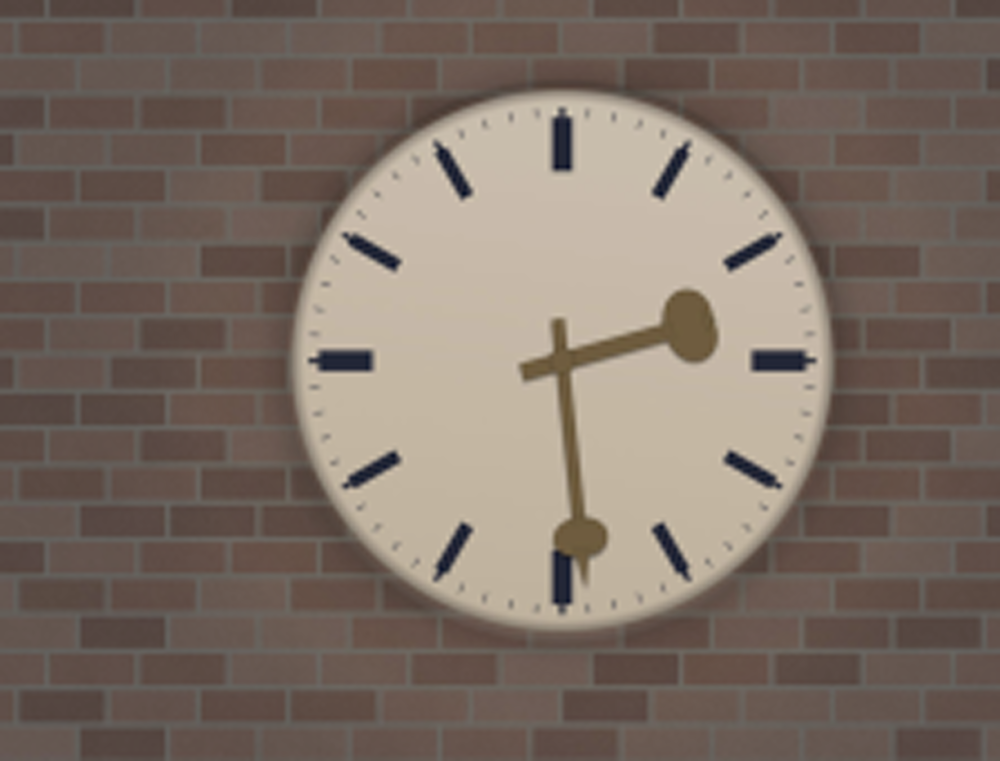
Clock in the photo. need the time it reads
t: 2:29
